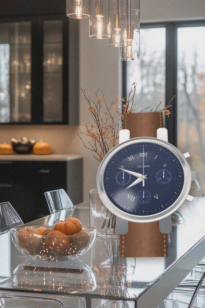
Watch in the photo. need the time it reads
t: 7:49
